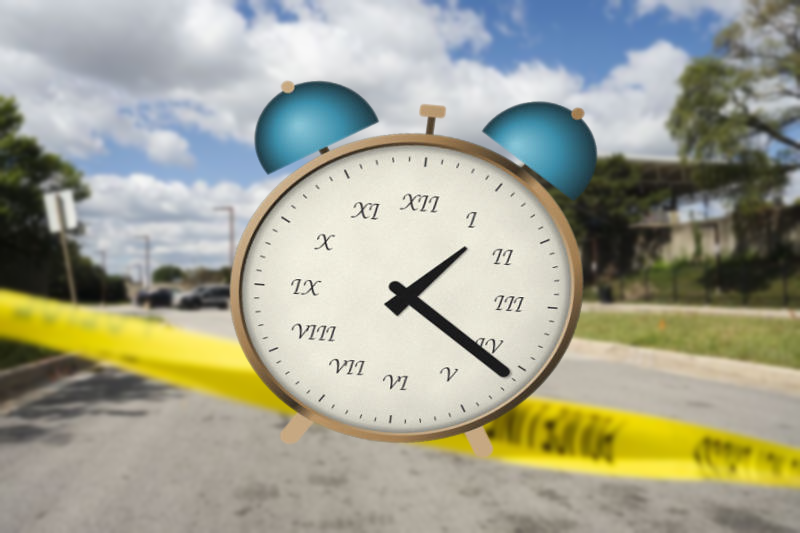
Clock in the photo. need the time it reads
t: 1:21
